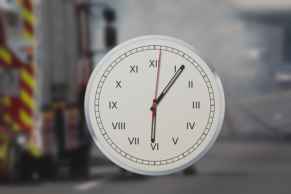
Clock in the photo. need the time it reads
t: 6:06:01
